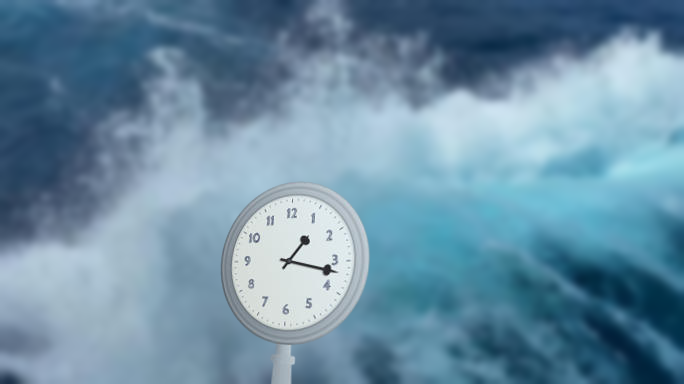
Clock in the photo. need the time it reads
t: 1:17
